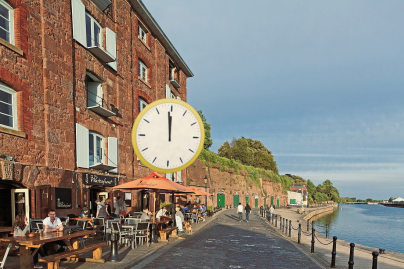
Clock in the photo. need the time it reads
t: 11:59
